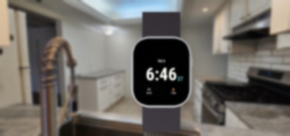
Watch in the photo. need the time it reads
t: 6:46
